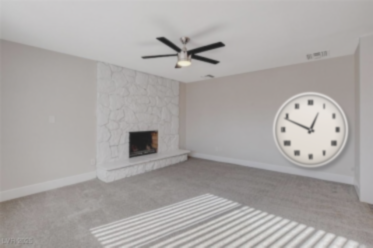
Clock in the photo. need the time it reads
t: 12:49
